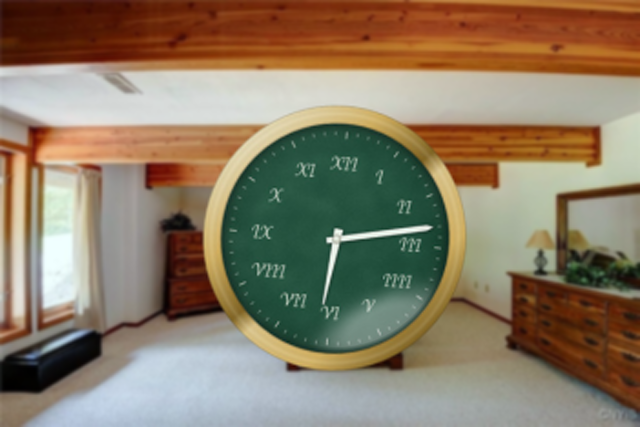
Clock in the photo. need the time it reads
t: 6:13
